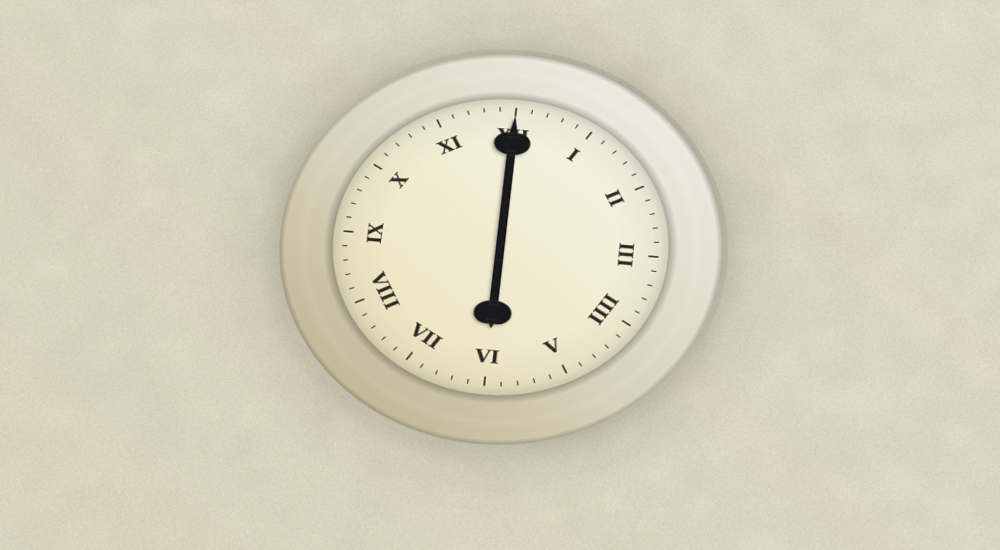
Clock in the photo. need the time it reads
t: 6:00
